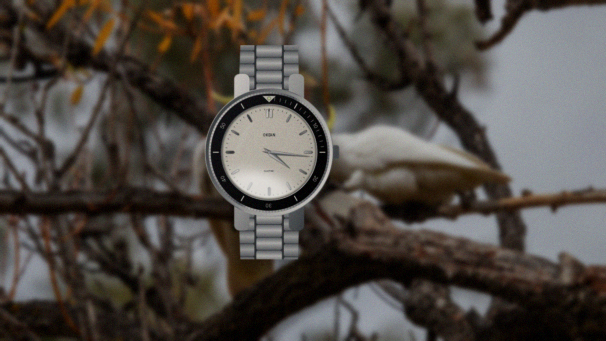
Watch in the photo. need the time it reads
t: 4:16
